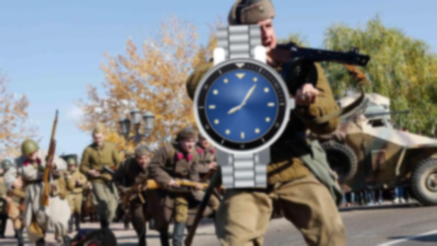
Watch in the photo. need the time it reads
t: 8:06
